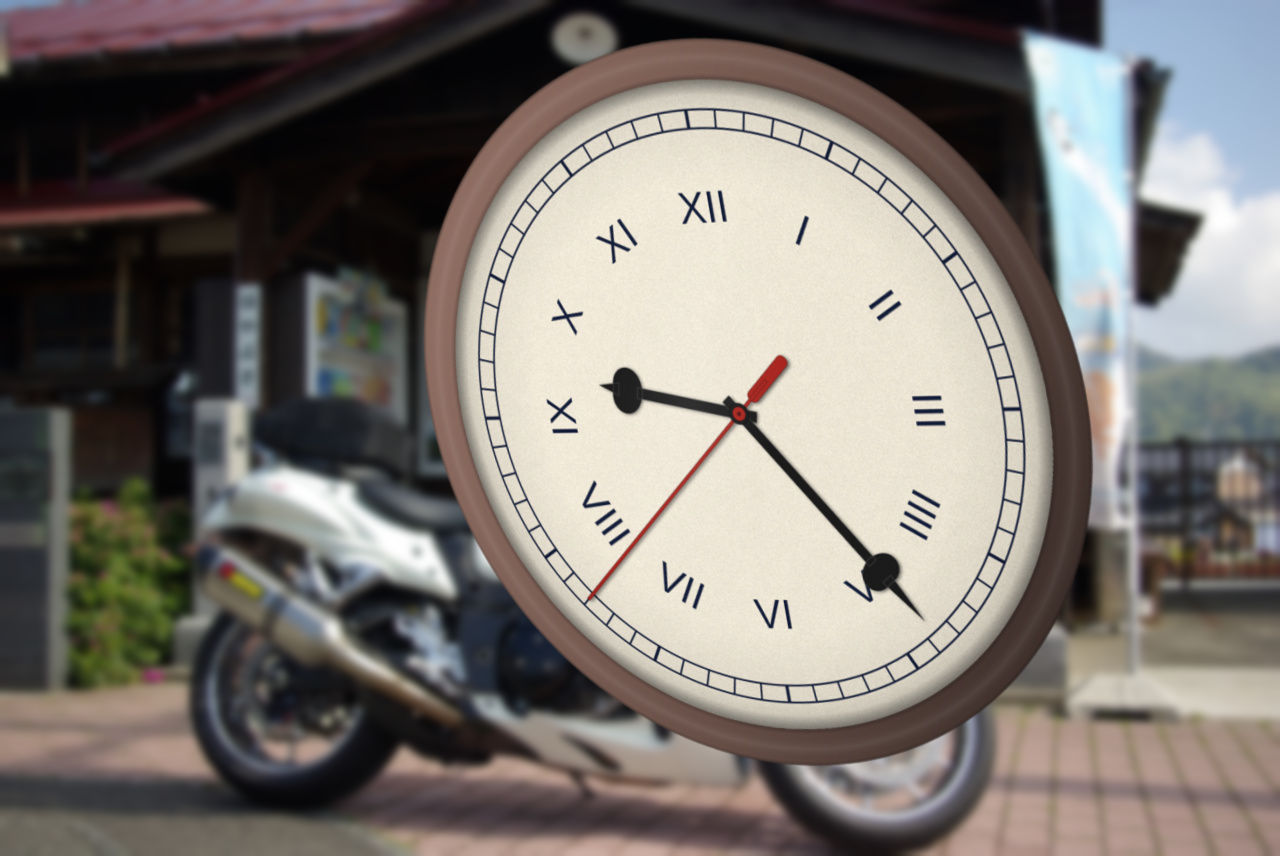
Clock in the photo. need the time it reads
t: 9:23:38
